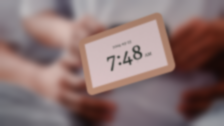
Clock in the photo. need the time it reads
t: 7:48
